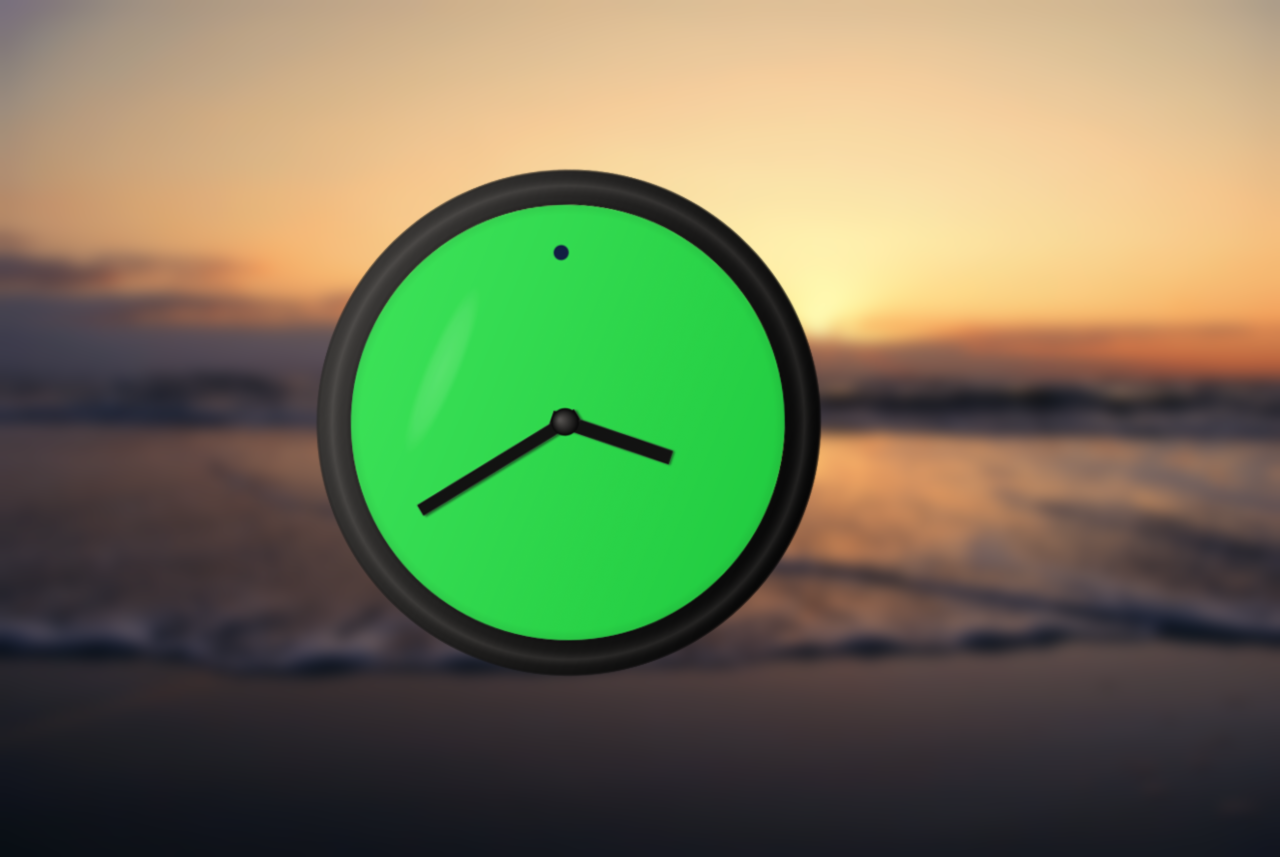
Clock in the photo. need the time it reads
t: 3:40
